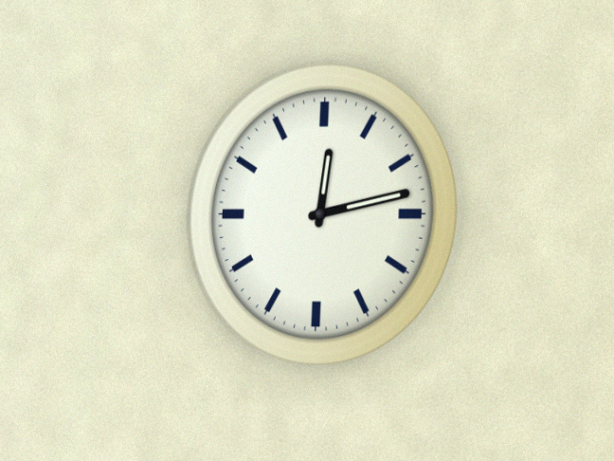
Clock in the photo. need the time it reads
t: 12:13
